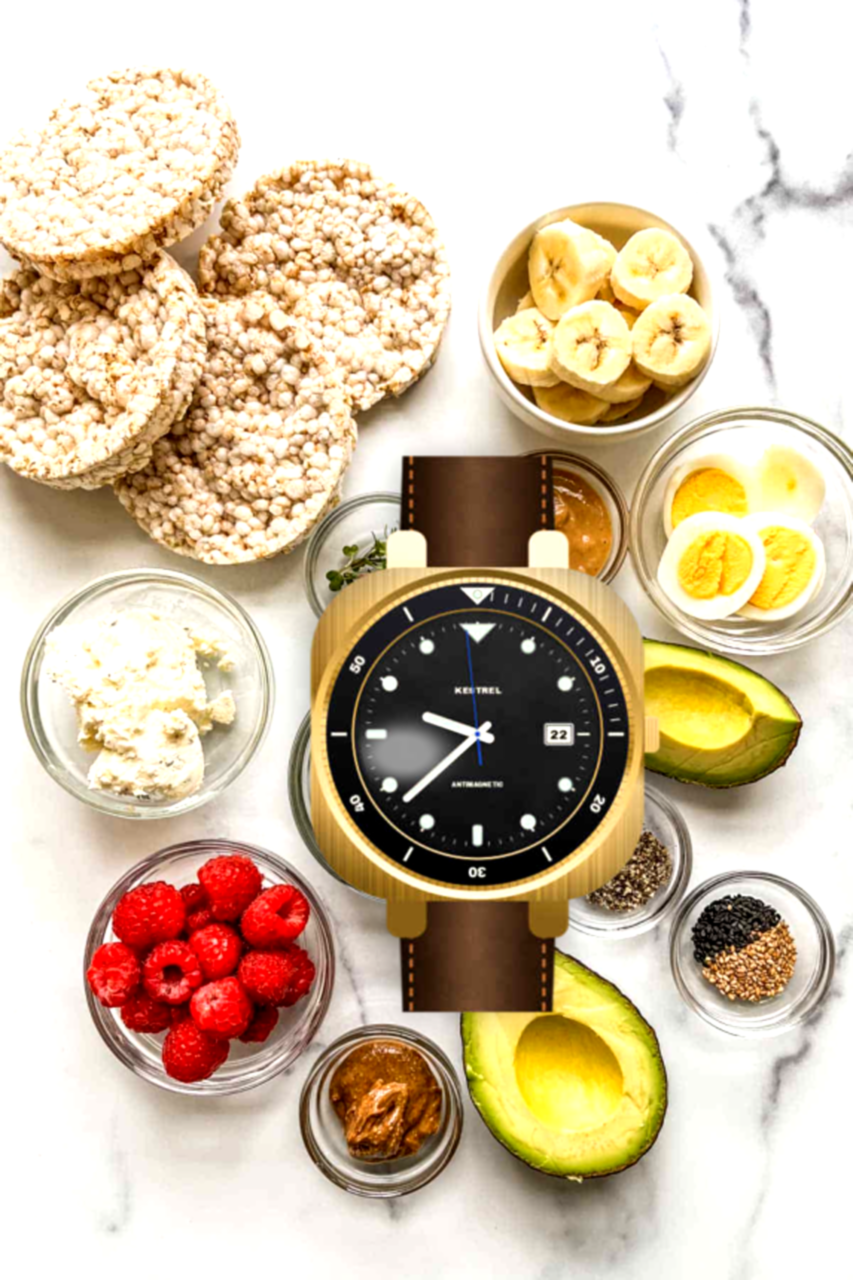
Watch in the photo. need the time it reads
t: 9:37:59
